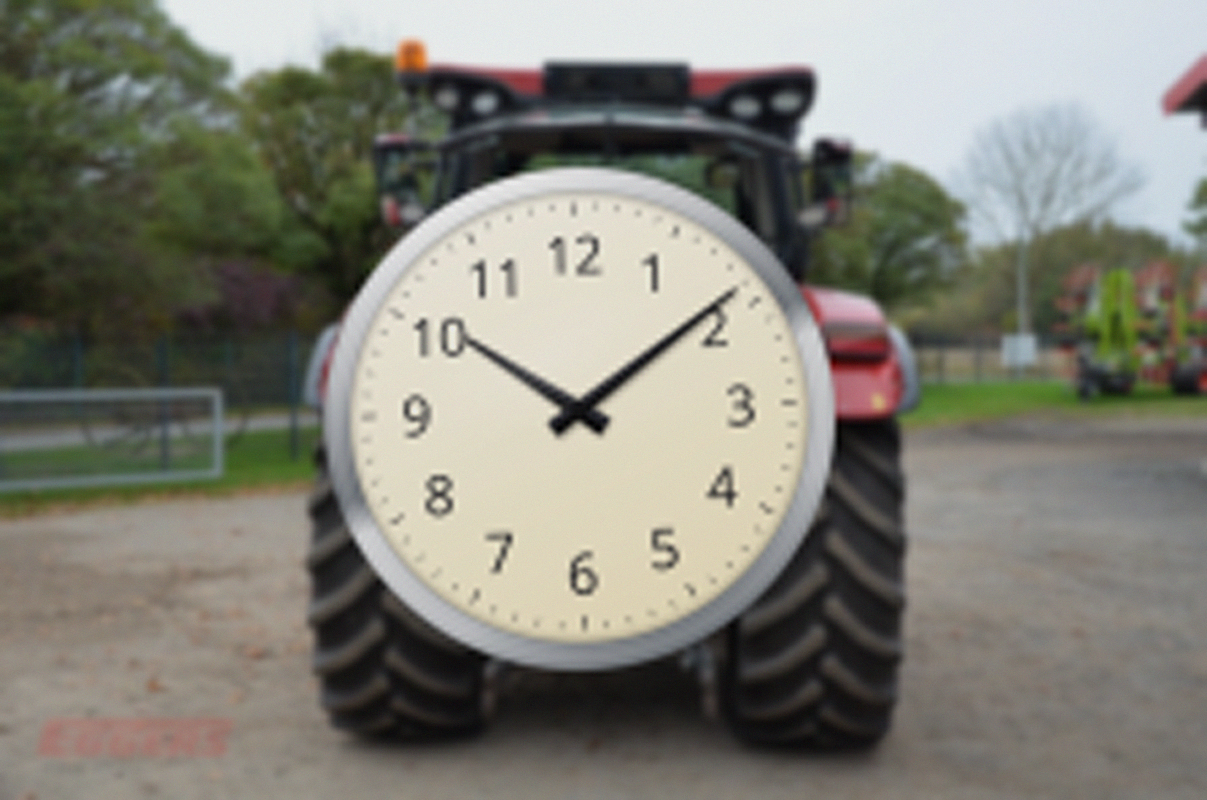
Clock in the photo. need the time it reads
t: 10:09
